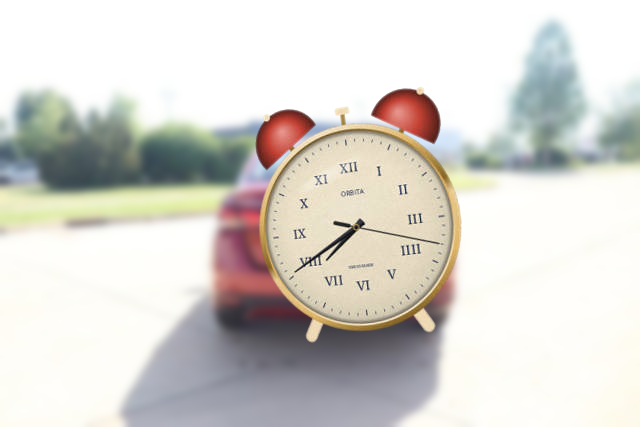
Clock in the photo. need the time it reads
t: 7:40:18
